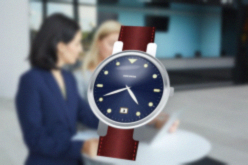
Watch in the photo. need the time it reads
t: 4:41
